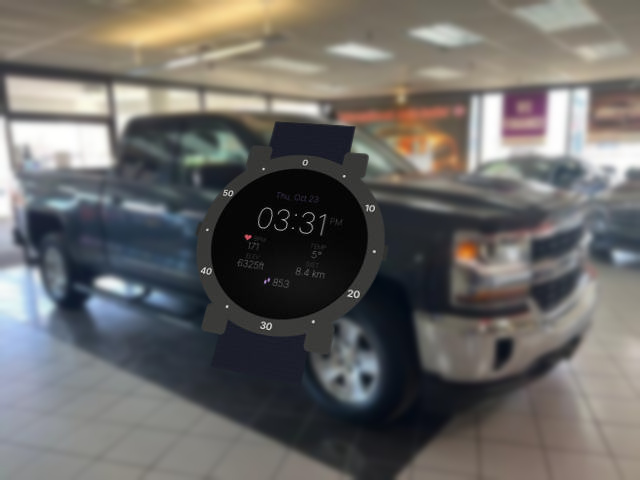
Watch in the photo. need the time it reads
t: 3:31
